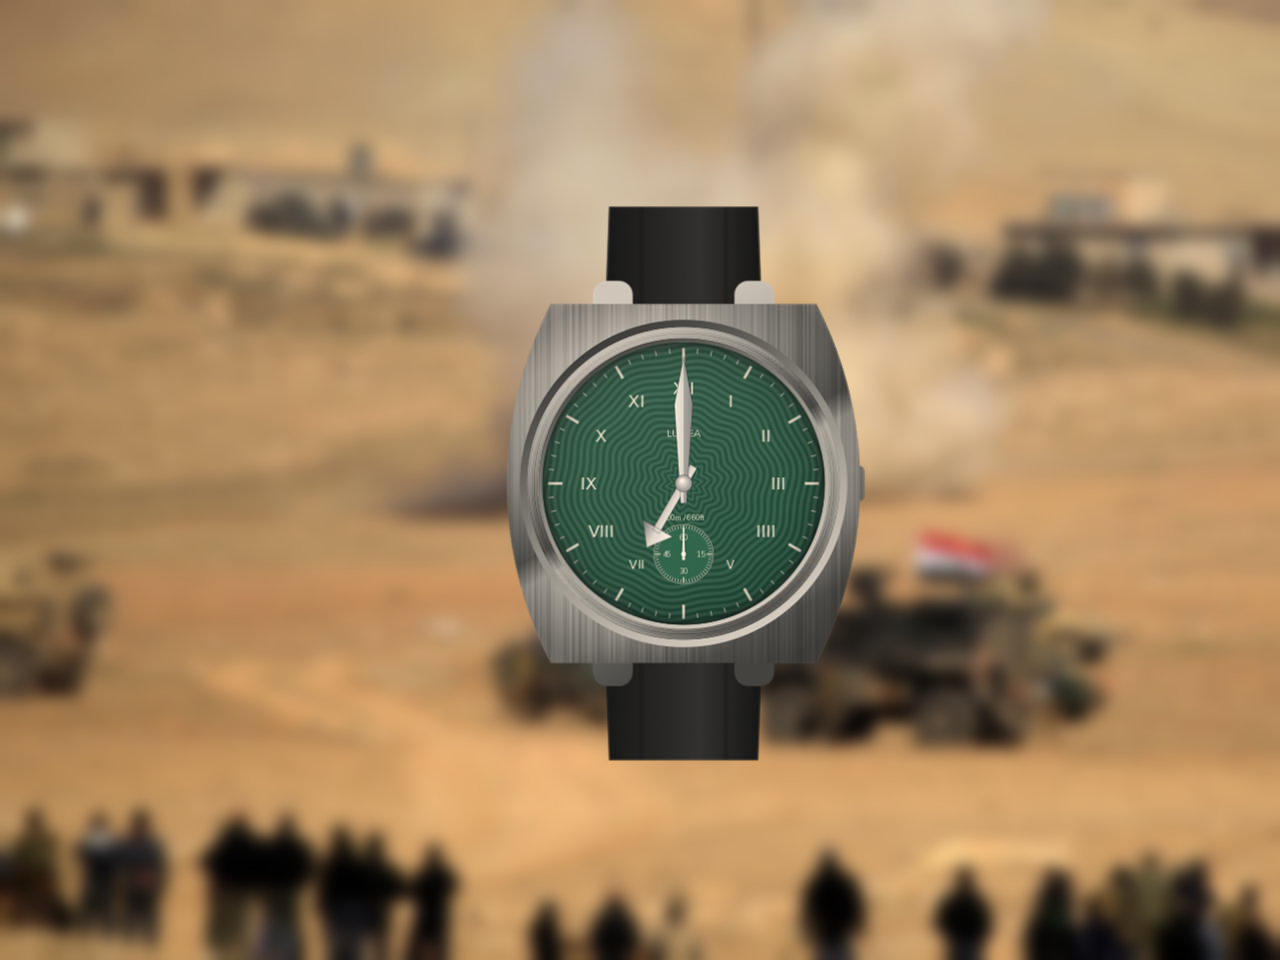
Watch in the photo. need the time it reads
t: 7:00
